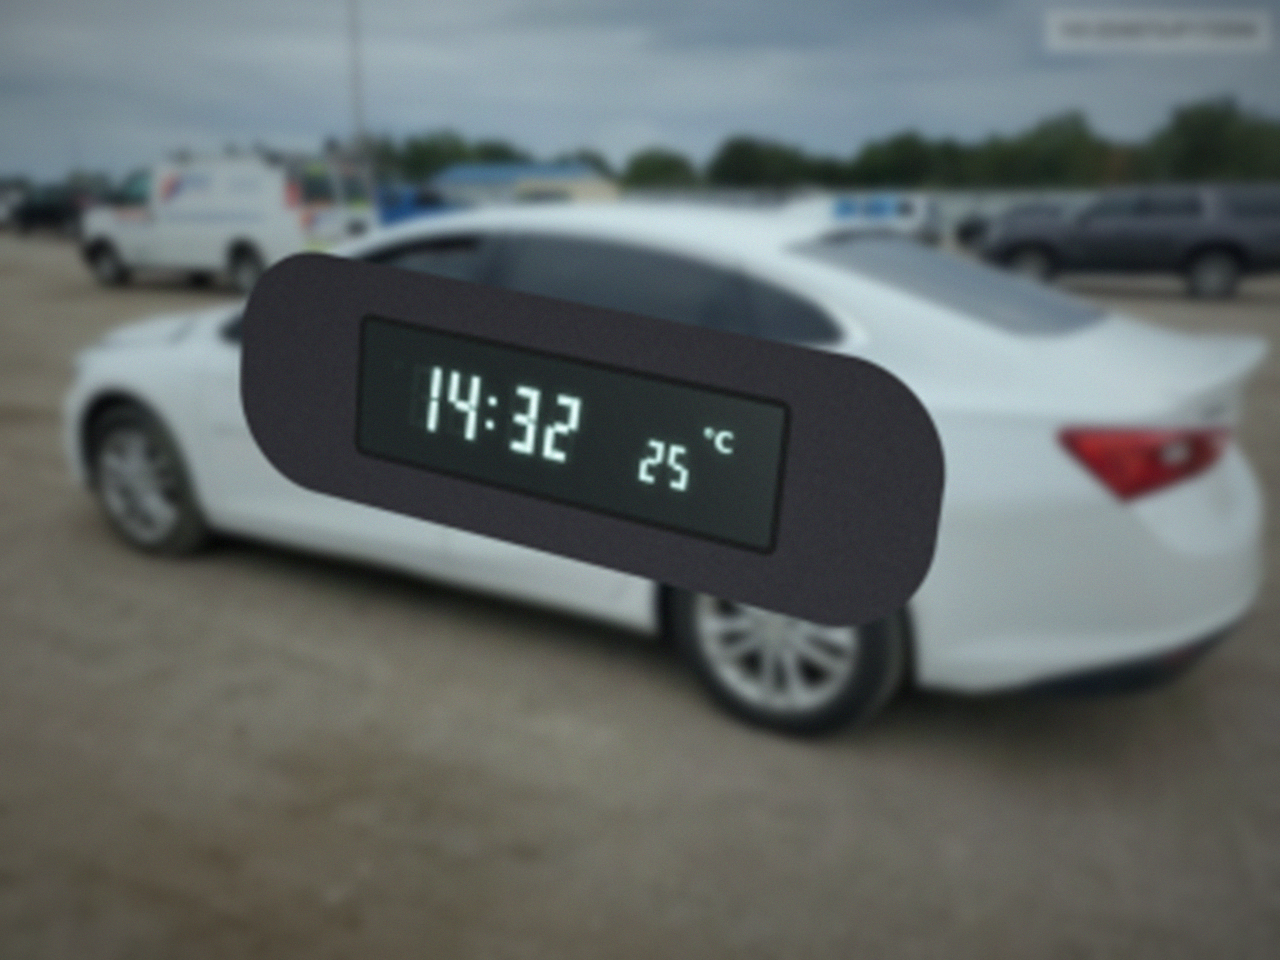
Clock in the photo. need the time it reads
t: 14:32
